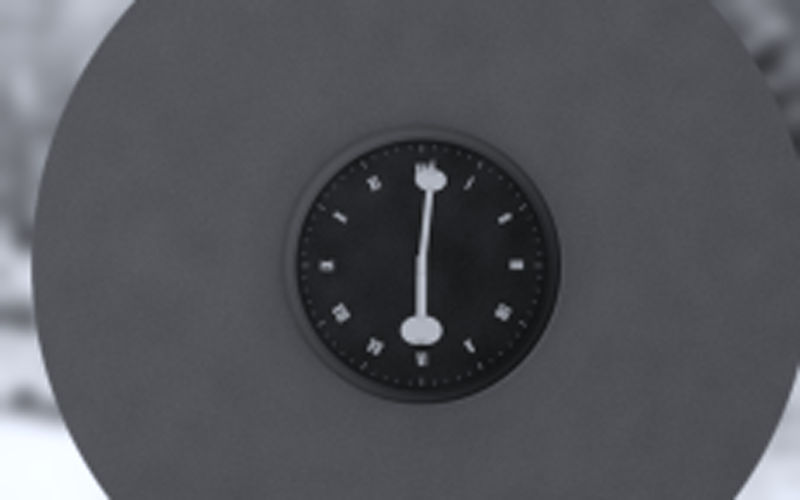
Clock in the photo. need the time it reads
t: 6:01
